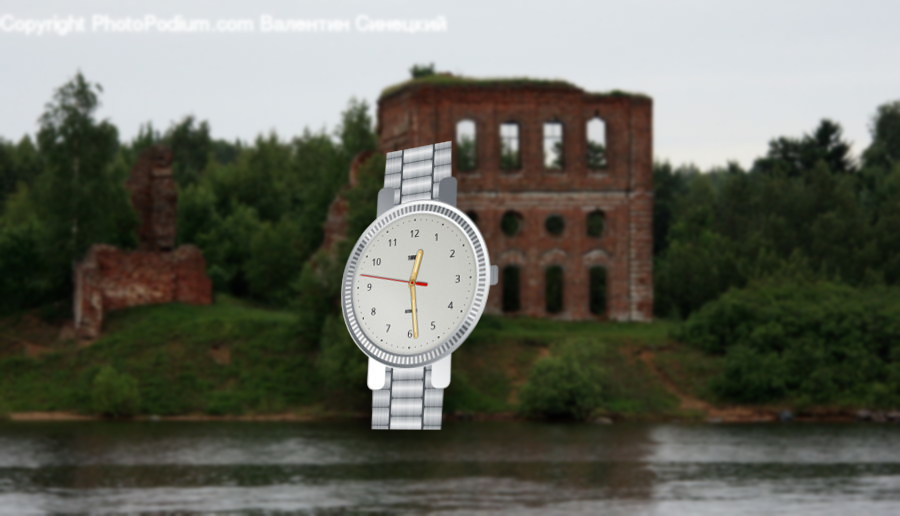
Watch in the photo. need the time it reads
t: 12:28:47
